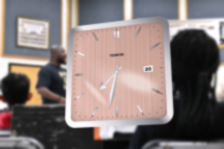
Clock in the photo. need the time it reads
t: 7:32
